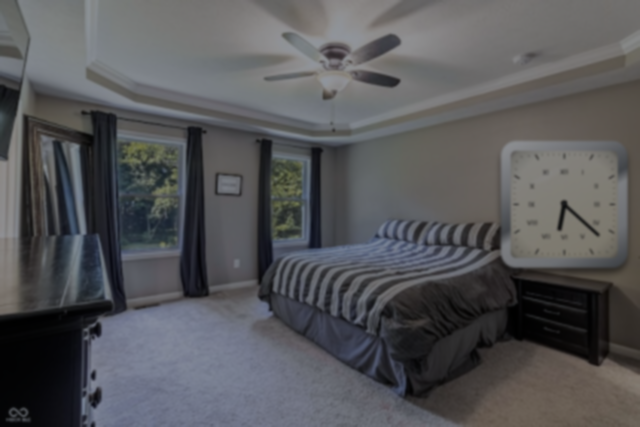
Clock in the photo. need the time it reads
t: 6:22
